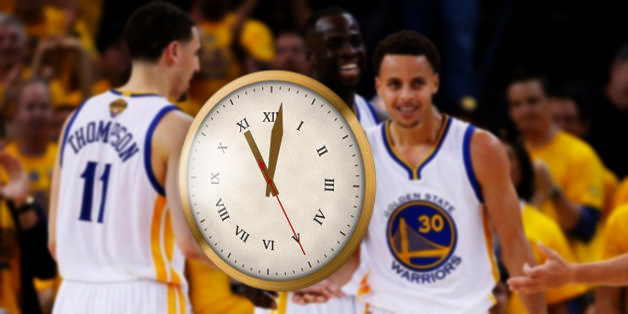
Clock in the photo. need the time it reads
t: 11:01:25
